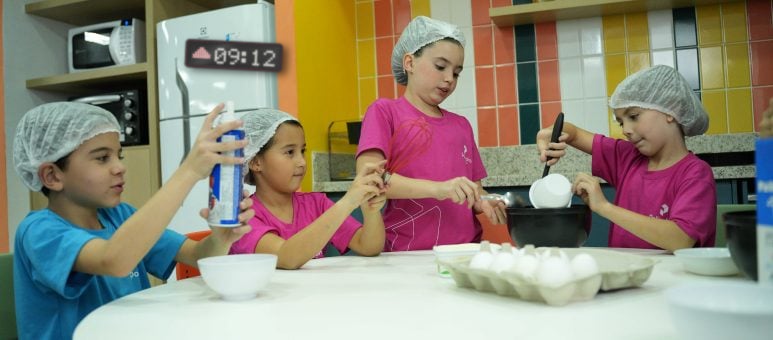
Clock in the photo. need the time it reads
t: 9:12
